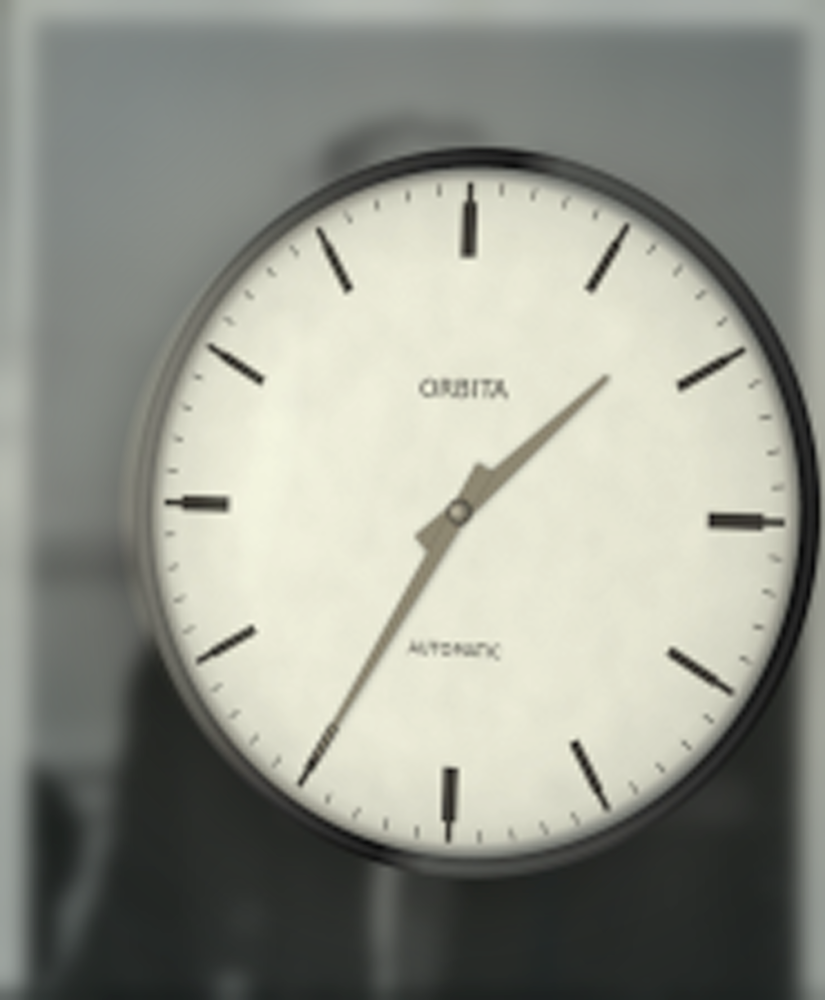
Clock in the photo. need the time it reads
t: 1:35
